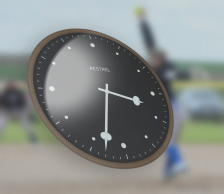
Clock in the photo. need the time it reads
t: 3:33
